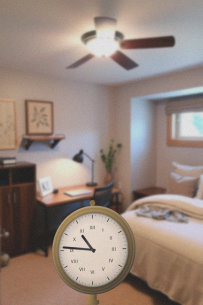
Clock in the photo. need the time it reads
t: 10:46
